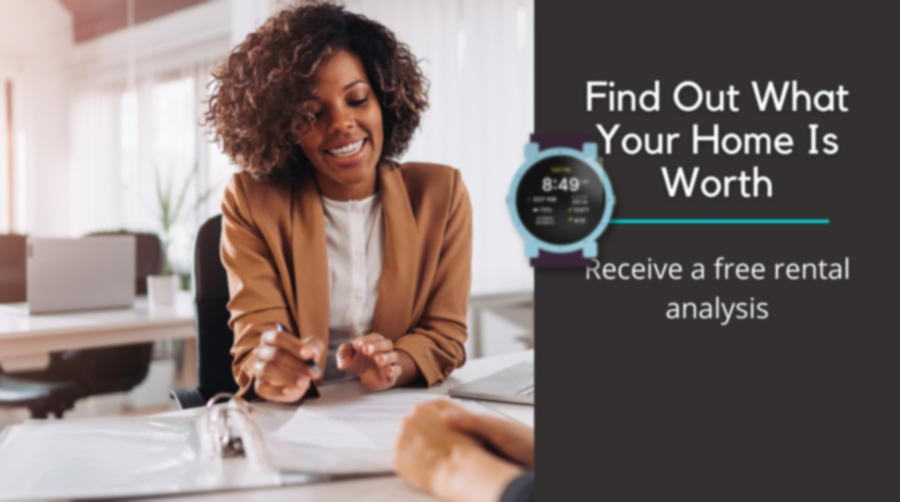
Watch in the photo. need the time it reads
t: 8:49
